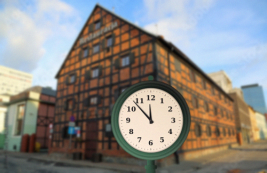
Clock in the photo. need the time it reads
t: 11:53
